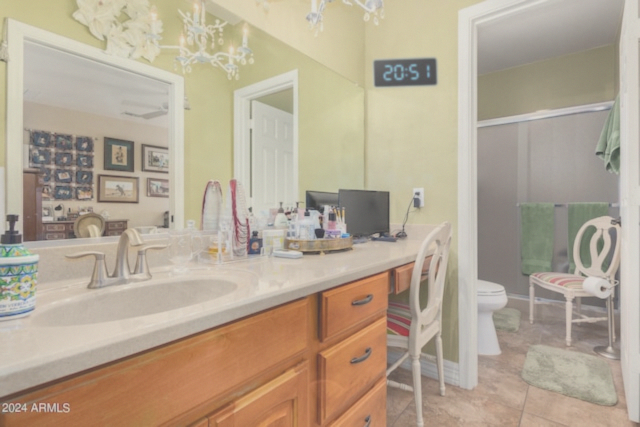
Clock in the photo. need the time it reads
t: 20:51
